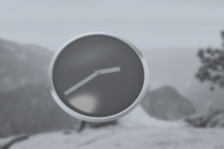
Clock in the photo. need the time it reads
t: 2:39
